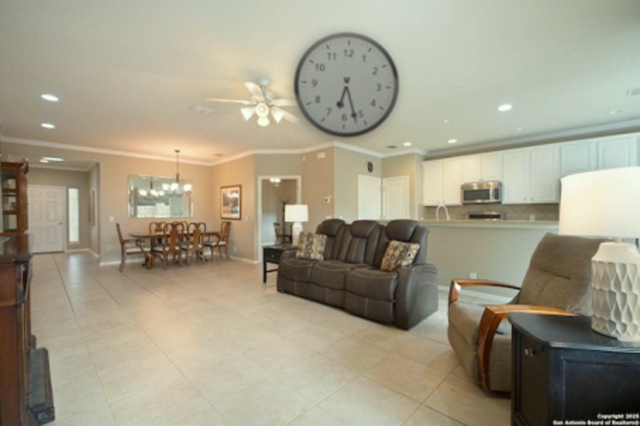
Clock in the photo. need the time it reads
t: 6:27
